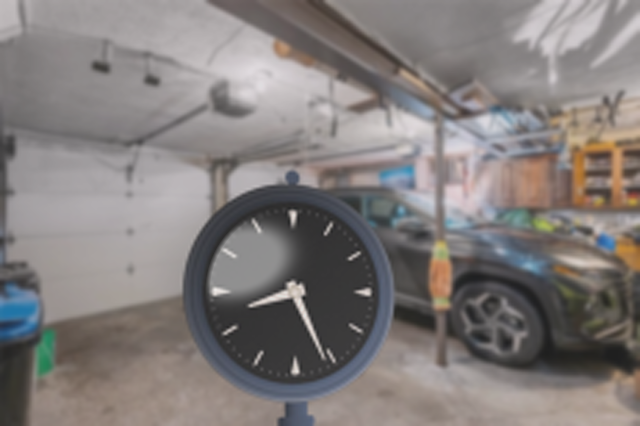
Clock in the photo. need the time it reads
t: 8:26
